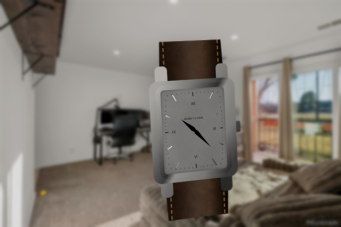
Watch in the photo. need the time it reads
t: 10:23
